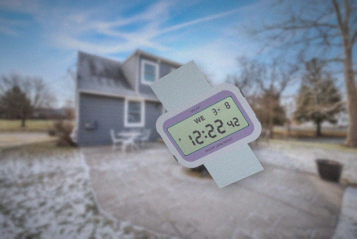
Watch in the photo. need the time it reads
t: 12:22:42
